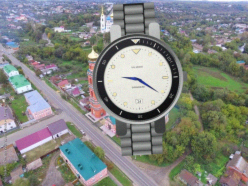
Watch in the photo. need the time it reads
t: 9:21
